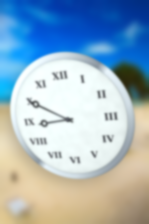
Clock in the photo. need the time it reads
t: 8:50
